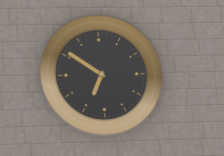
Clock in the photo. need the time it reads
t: 6:51
